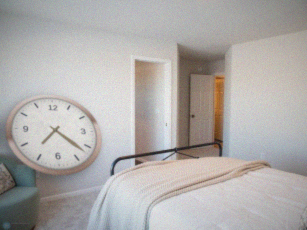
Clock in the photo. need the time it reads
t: 7:22
